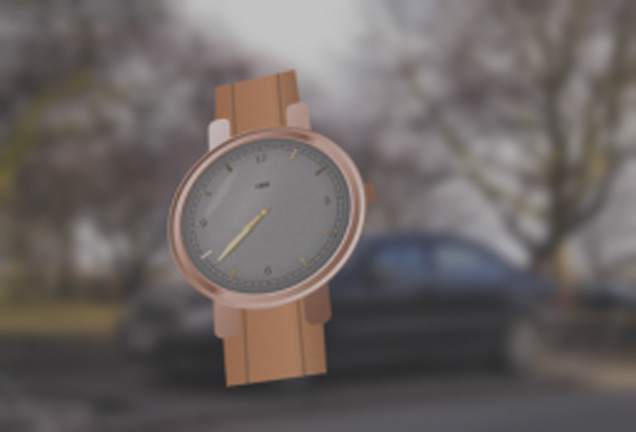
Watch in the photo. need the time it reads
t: 7:38
